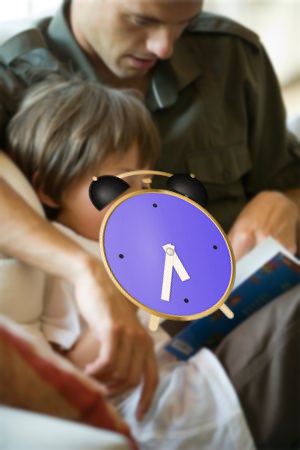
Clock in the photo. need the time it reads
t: 5:34
